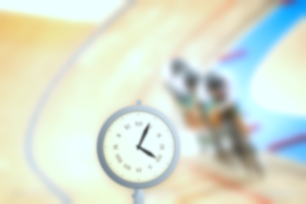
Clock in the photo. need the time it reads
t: 4:04
